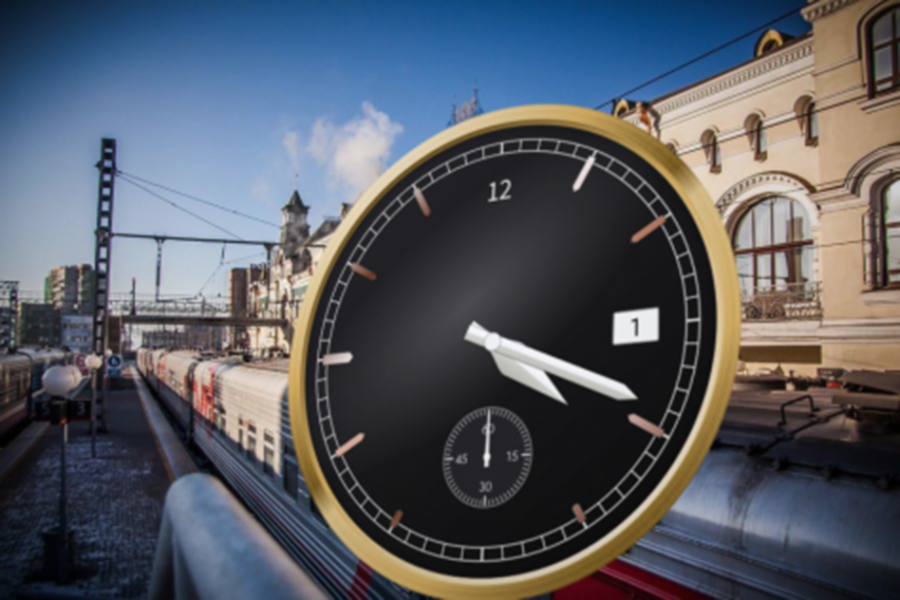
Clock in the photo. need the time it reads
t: 4:19
